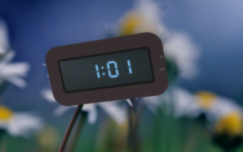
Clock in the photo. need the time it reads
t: 1:01
